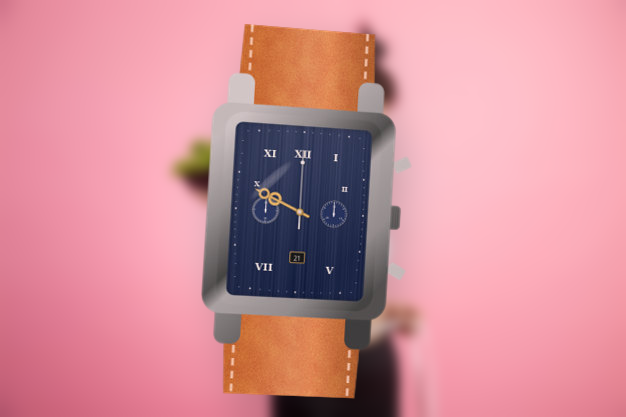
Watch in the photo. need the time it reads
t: 9:49
